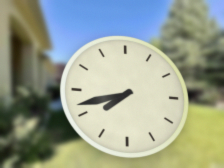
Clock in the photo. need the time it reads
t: 7:42
